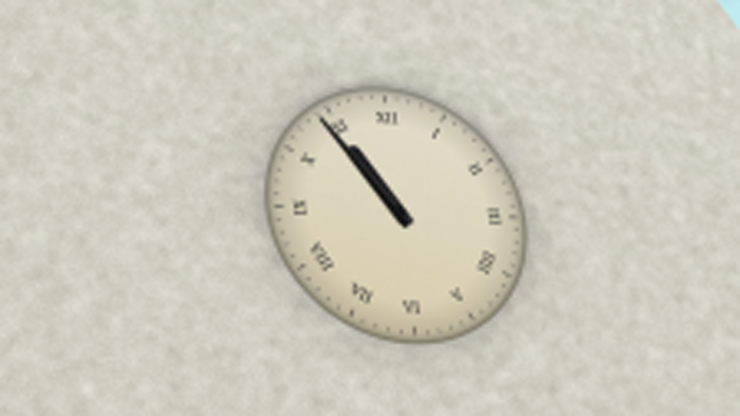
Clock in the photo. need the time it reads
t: 10:54
